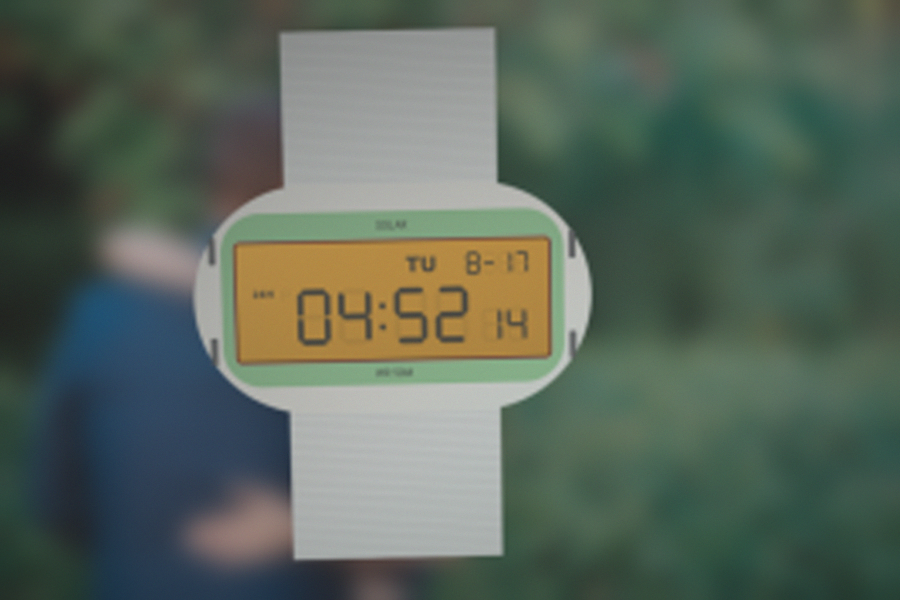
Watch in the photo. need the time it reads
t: 4:52:14
